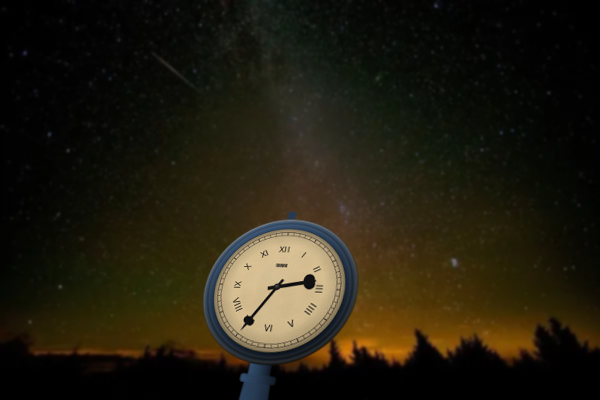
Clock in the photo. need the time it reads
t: 2:35
